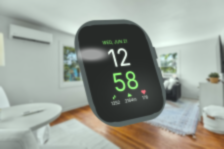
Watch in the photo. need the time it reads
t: 12:58
